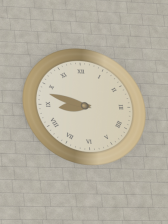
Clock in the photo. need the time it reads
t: 8:48
